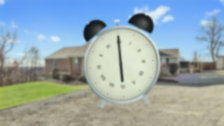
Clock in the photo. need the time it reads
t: 6:00
